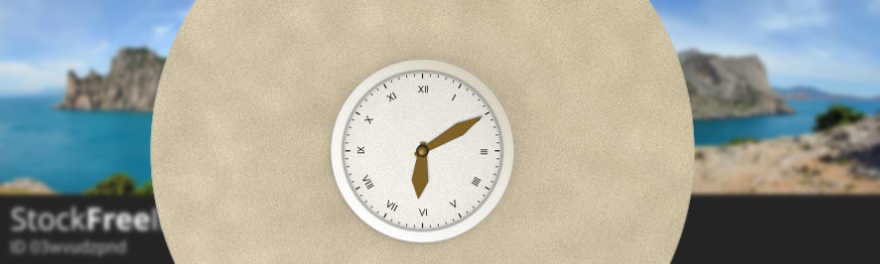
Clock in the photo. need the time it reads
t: 6:10
